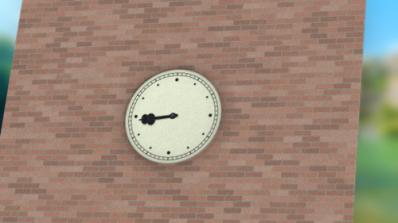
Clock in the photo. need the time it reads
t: 8:44
